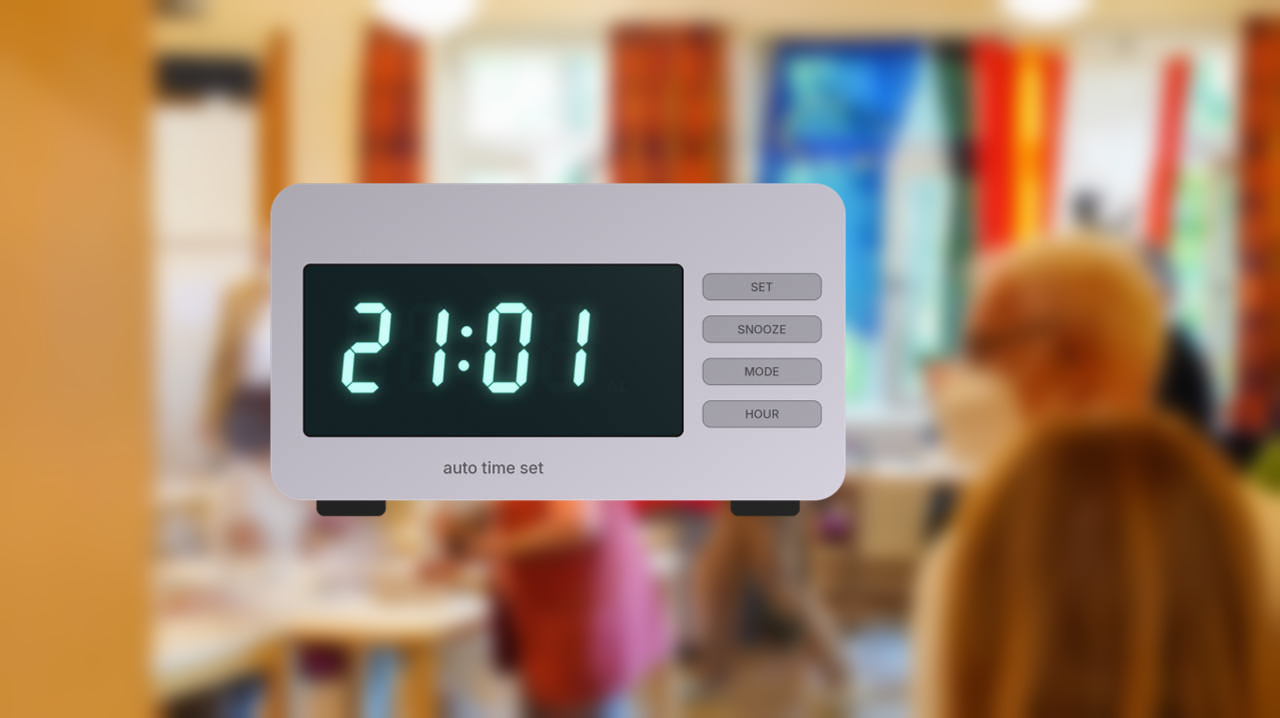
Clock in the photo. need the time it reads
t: 21:01
